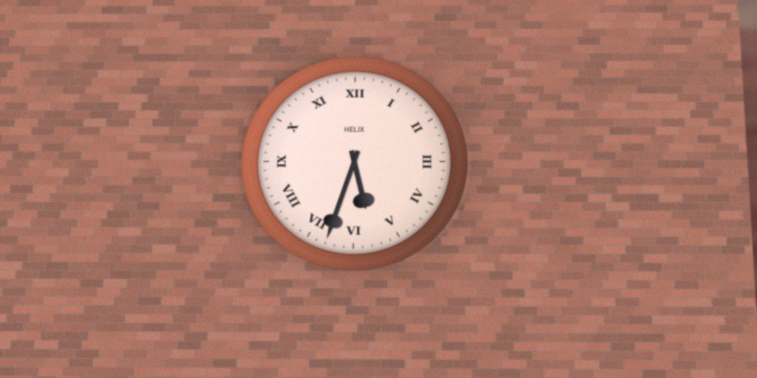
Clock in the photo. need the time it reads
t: 5:33
